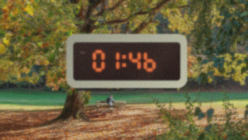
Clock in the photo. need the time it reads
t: 1:46
